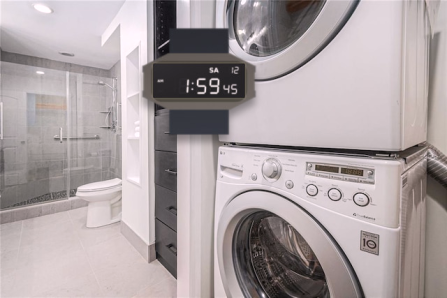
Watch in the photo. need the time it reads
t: 1:59:45
